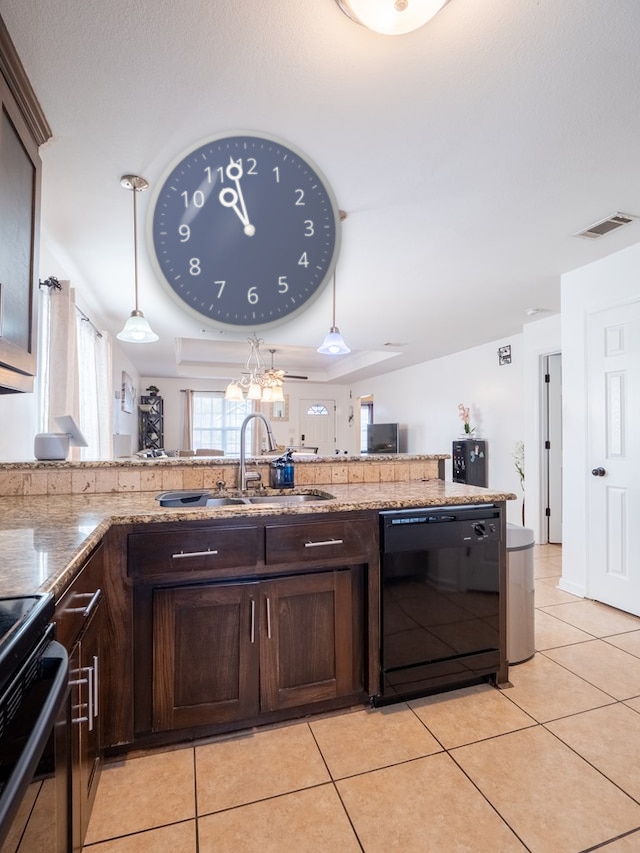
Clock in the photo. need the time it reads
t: 10:58
